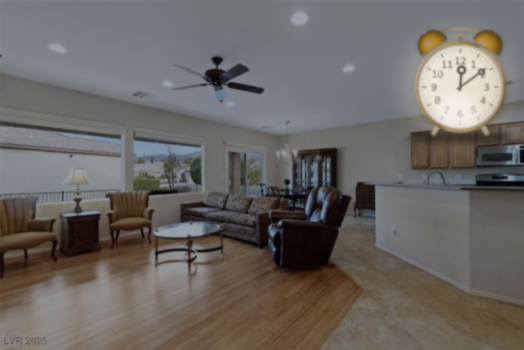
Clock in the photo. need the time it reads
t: 12:09
